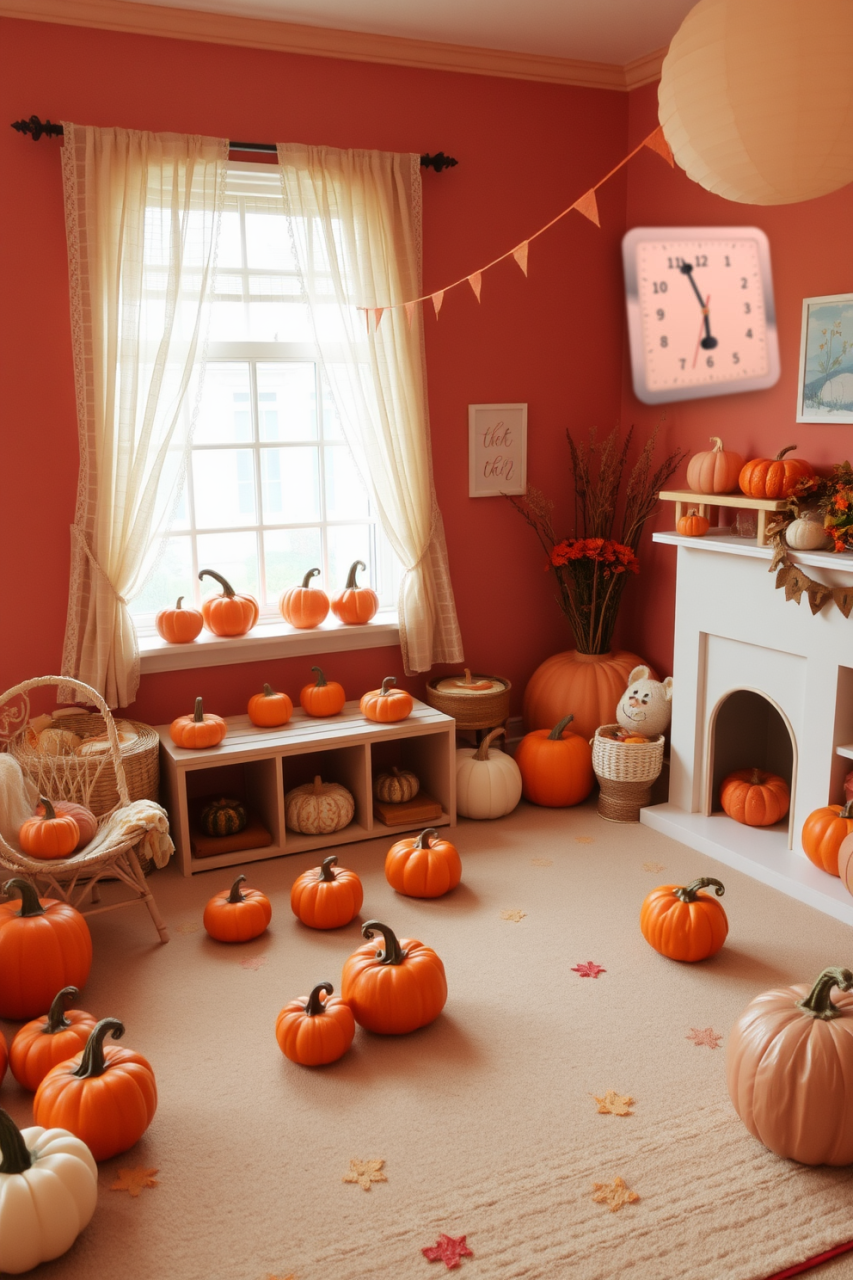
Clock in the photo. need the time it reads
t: 5:56:33
